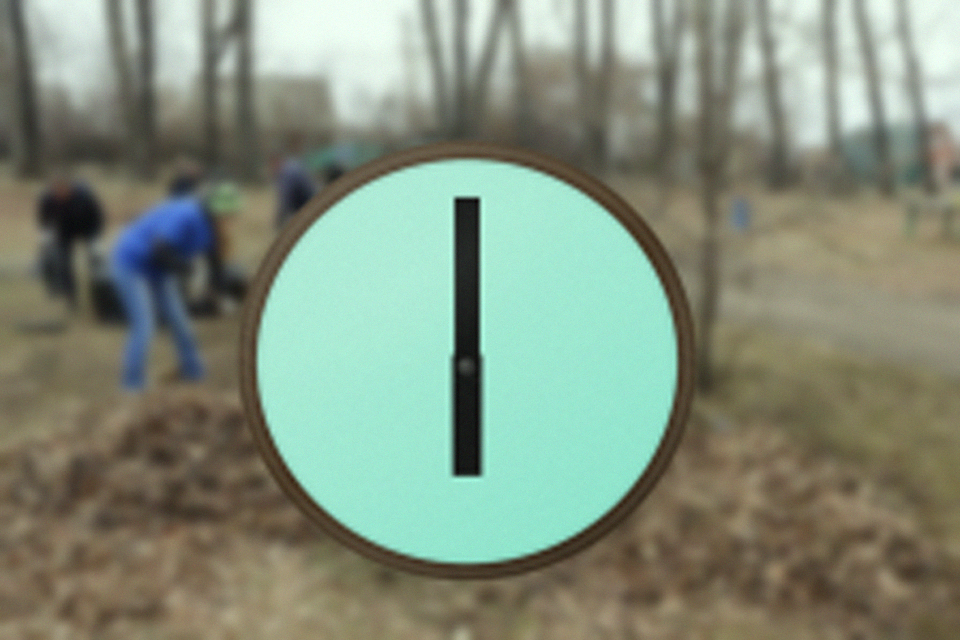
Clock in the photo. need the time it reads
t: 6:00
